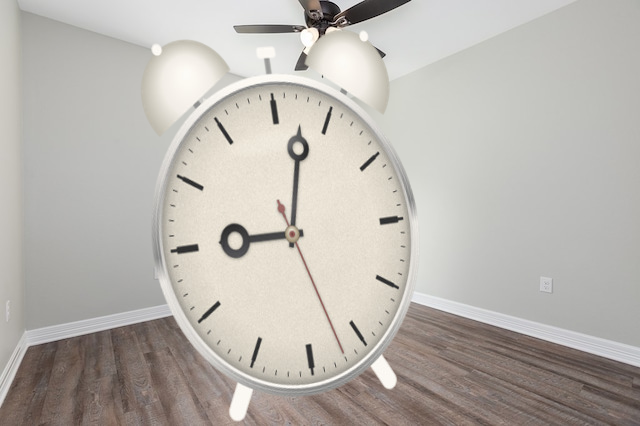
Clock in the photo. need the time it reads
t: 9:02:27
